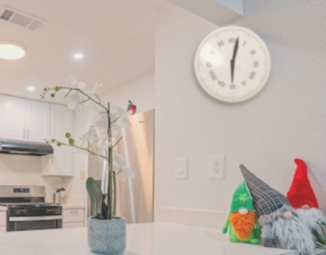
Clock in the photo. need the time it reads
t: 6:02
